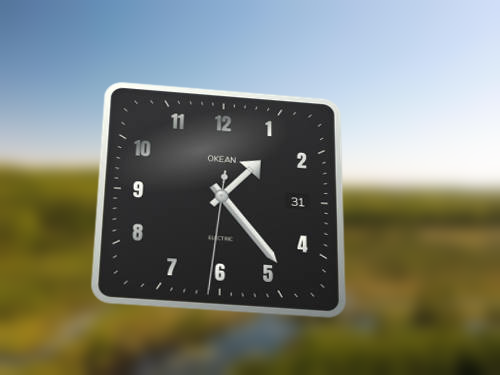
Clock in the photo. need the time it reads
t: 1:23:31
